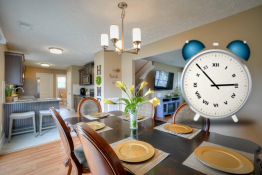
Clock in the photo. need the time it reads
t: 2:53
